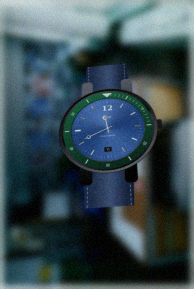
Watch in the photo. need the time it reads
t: 11:41
